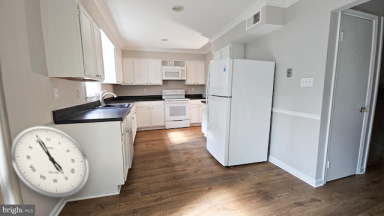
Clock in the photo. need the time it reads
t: 4:56
